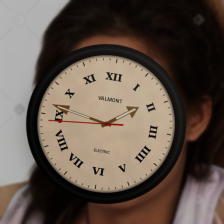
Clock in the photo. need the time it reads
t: 1:46:44
